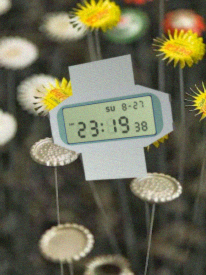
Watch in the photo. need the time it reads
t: 23:19:38
